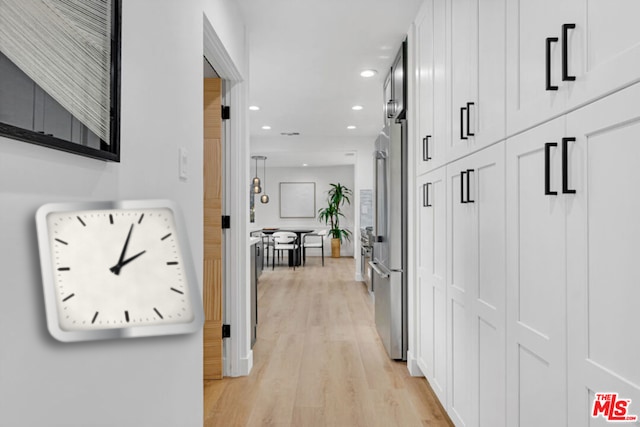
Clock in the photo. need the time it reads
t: 2:04
